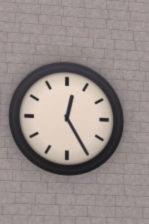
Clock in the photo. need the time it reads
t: 12:25
